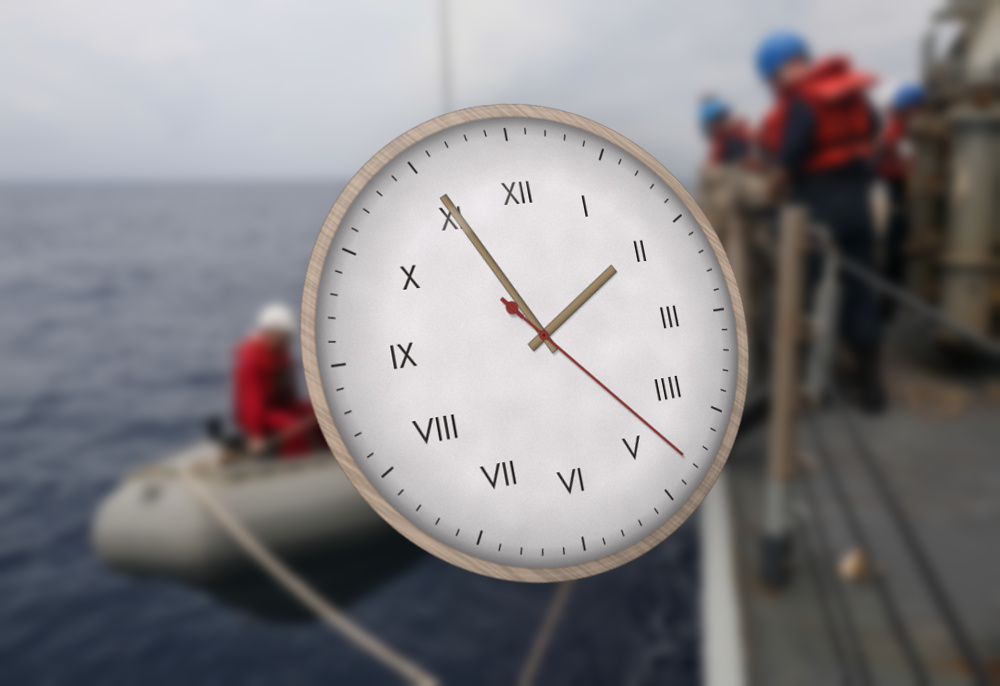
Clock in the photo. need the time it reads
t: 1:55:23
